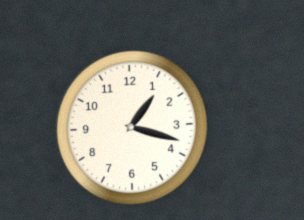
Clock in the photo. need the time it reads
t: 1:18
